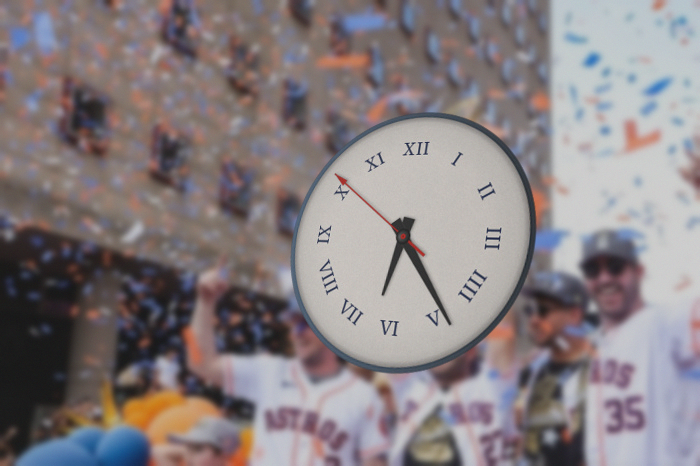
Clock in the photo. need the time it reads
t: 6:23:51
